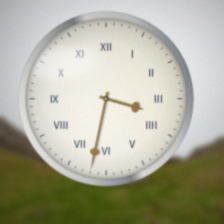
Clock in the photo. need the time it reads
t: 3:32
